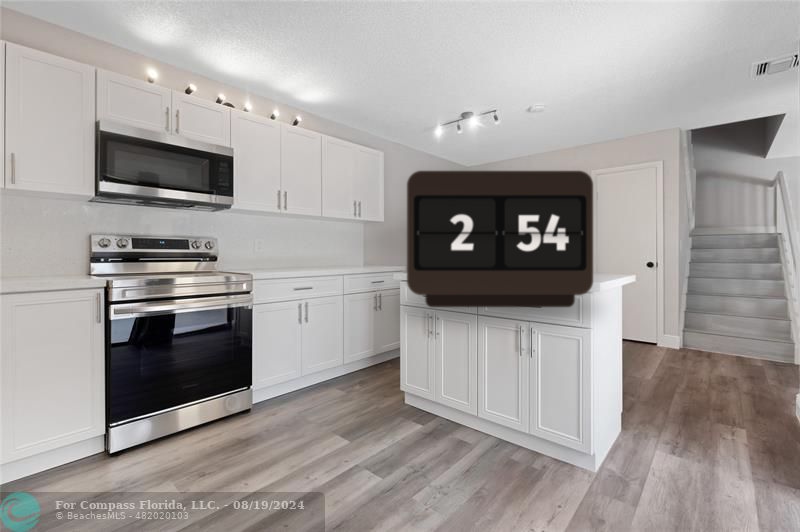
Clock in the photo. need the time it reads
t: 2:54
